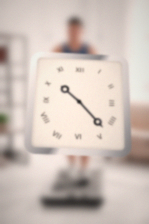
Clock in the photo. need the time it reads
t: 10:23
